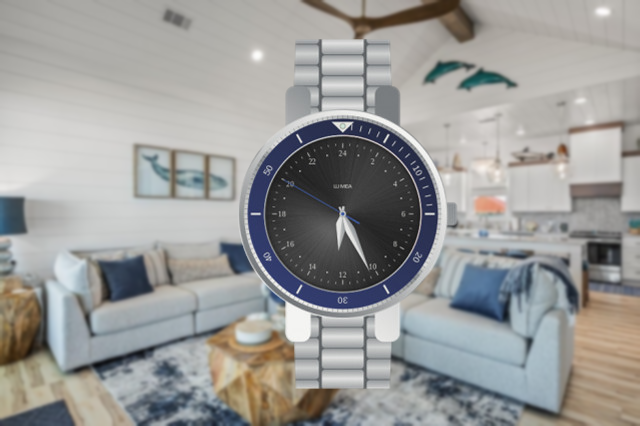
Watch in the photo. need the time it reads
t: 12:25:50
